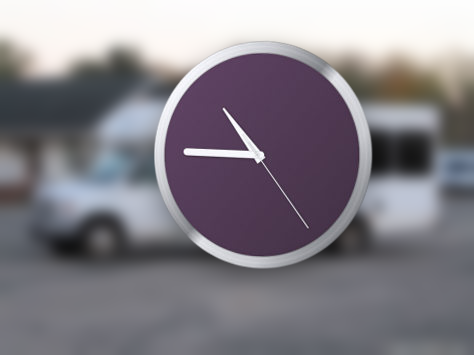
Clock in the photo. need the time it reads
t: 10:45:24
